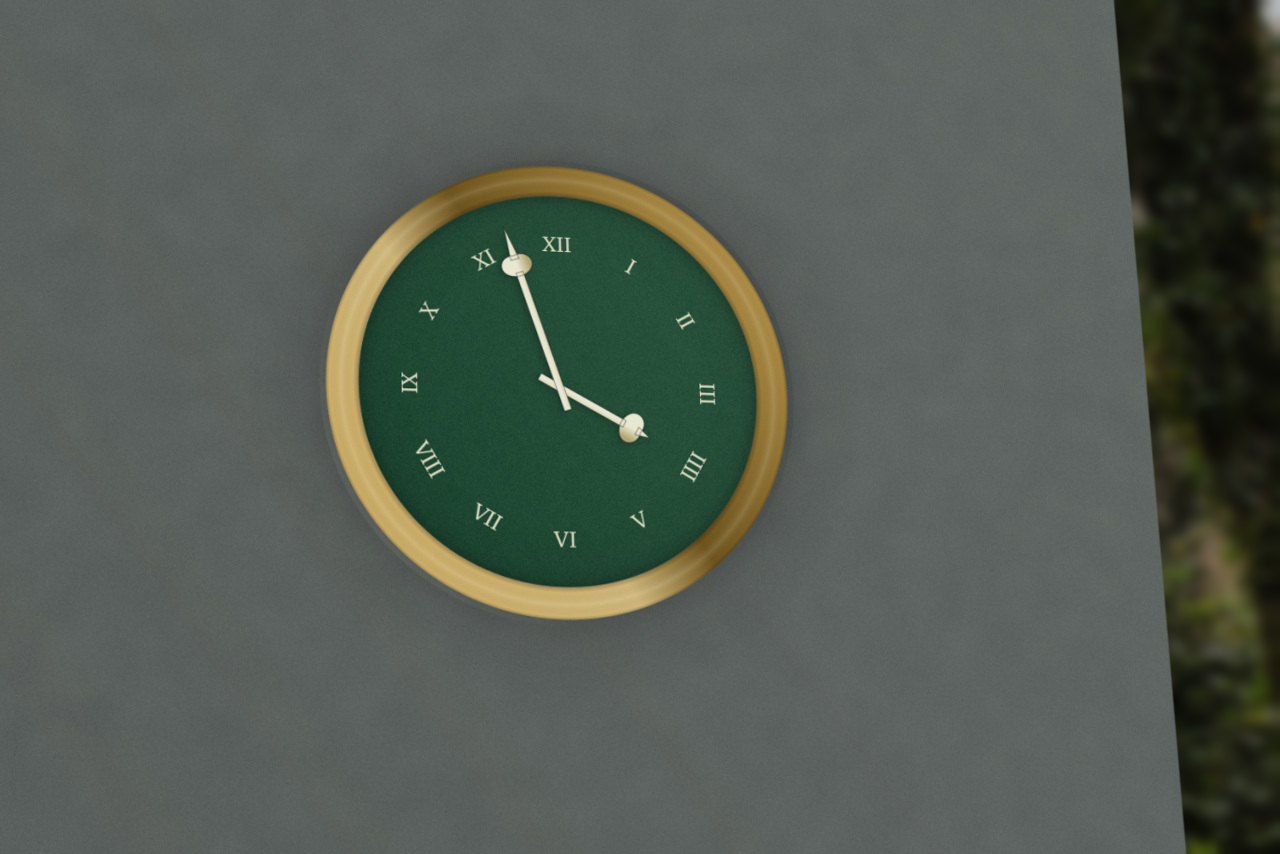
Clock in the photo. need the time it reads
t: 3:57
